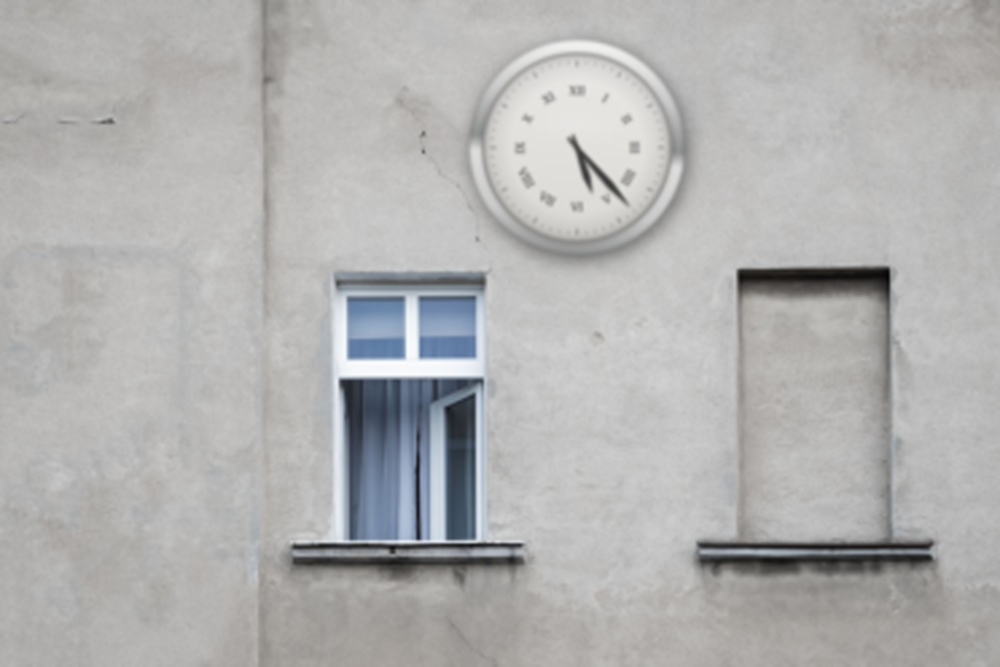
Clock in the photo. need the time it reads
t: 5:23
